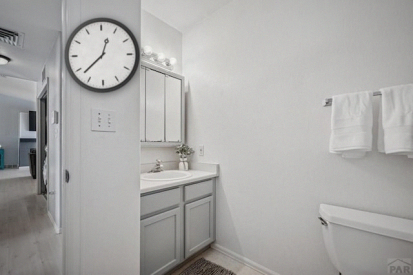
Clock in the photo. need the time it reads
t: 12:38
